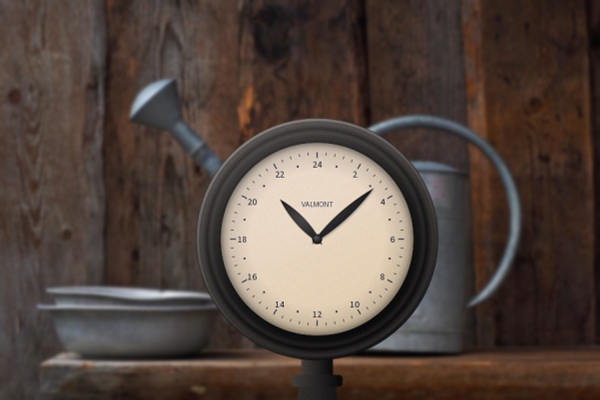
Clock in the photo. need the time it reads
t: 21:08
